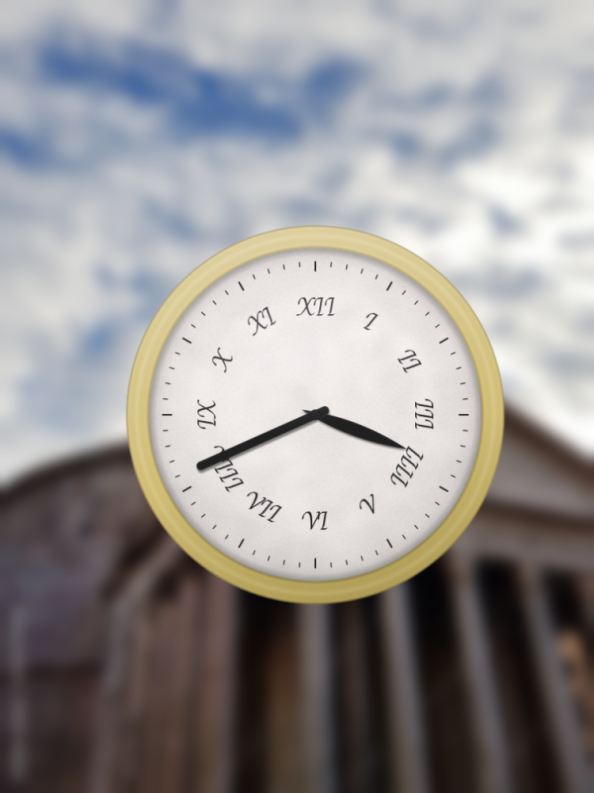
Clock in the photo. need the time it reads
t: 3:41
